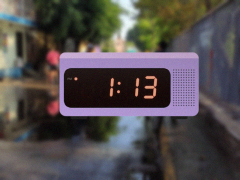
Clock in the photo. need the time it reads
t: 1:13
